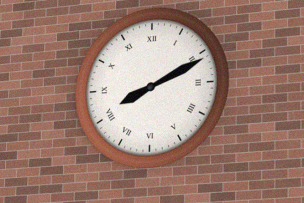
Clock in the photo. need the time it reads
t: 8:11
